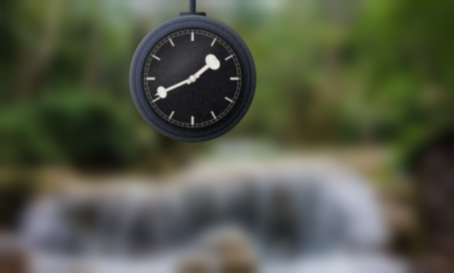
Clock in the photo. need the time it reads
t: 1:41
